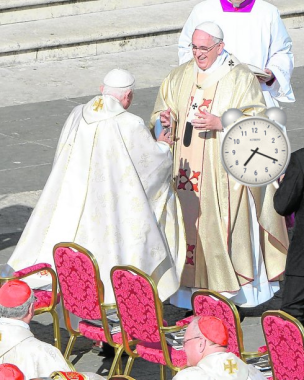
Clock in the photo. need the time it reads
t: 7:19
